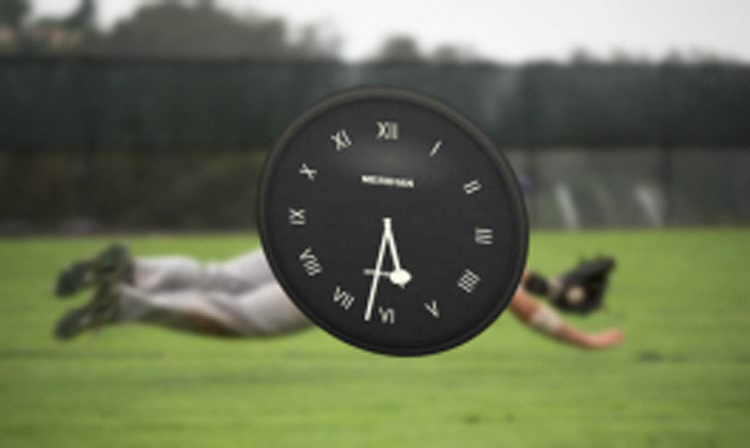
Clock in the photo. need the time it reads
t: 5:32
